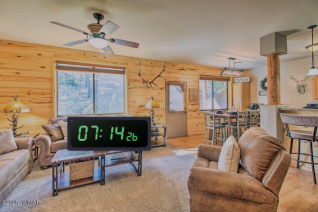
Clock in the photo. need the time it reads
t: 7:14:26
